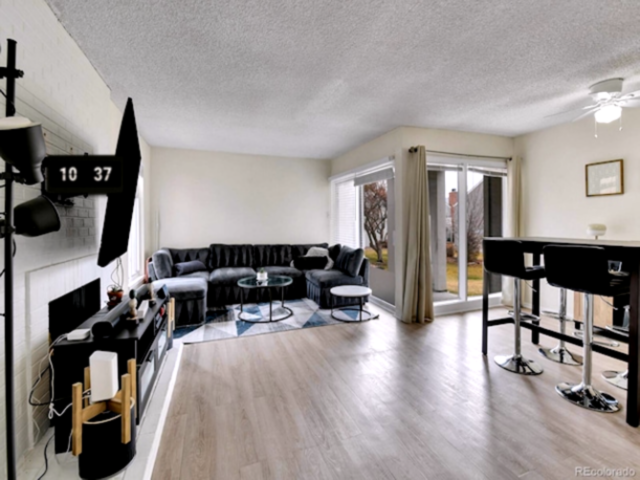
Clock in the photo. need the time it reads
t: 10:37
